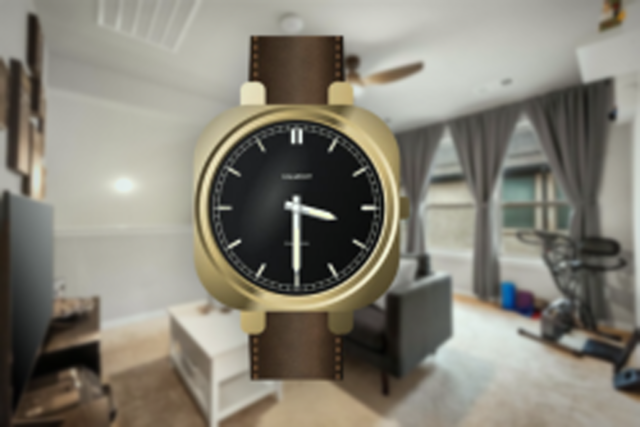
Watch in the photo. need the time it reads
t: 3:30
